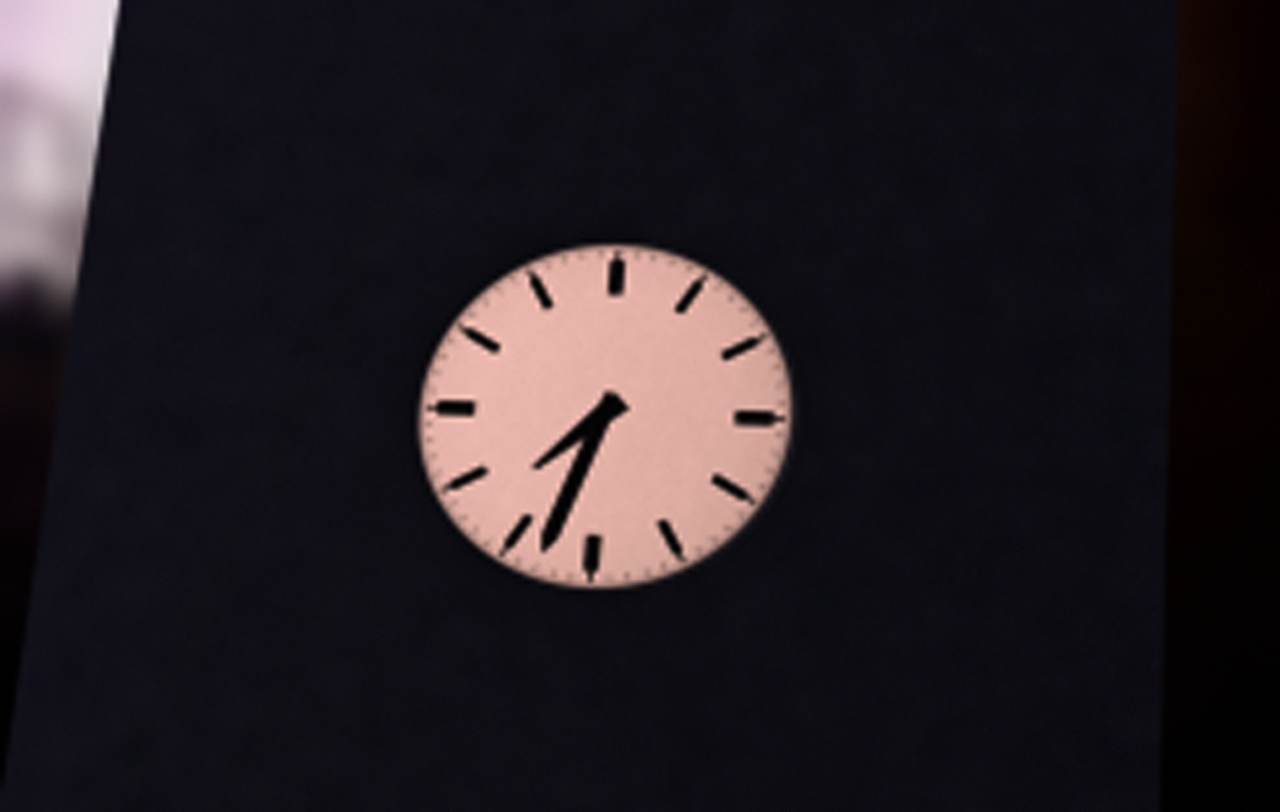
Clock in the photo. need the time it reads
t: 7:33
